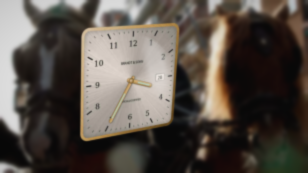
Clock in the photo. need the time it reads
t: 3:35
